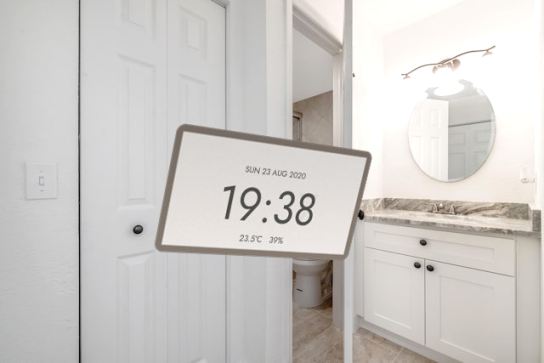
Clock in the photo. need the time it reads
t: 19:38
